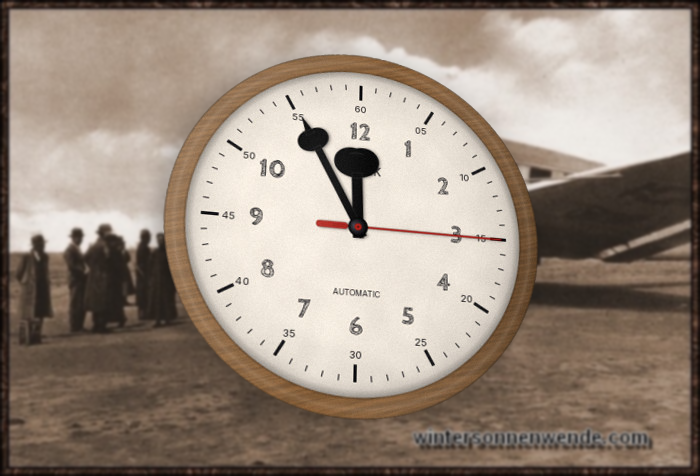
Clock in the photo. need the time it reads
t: 11:55:15
